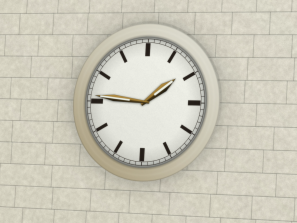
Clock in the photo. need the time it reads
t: 1:46
